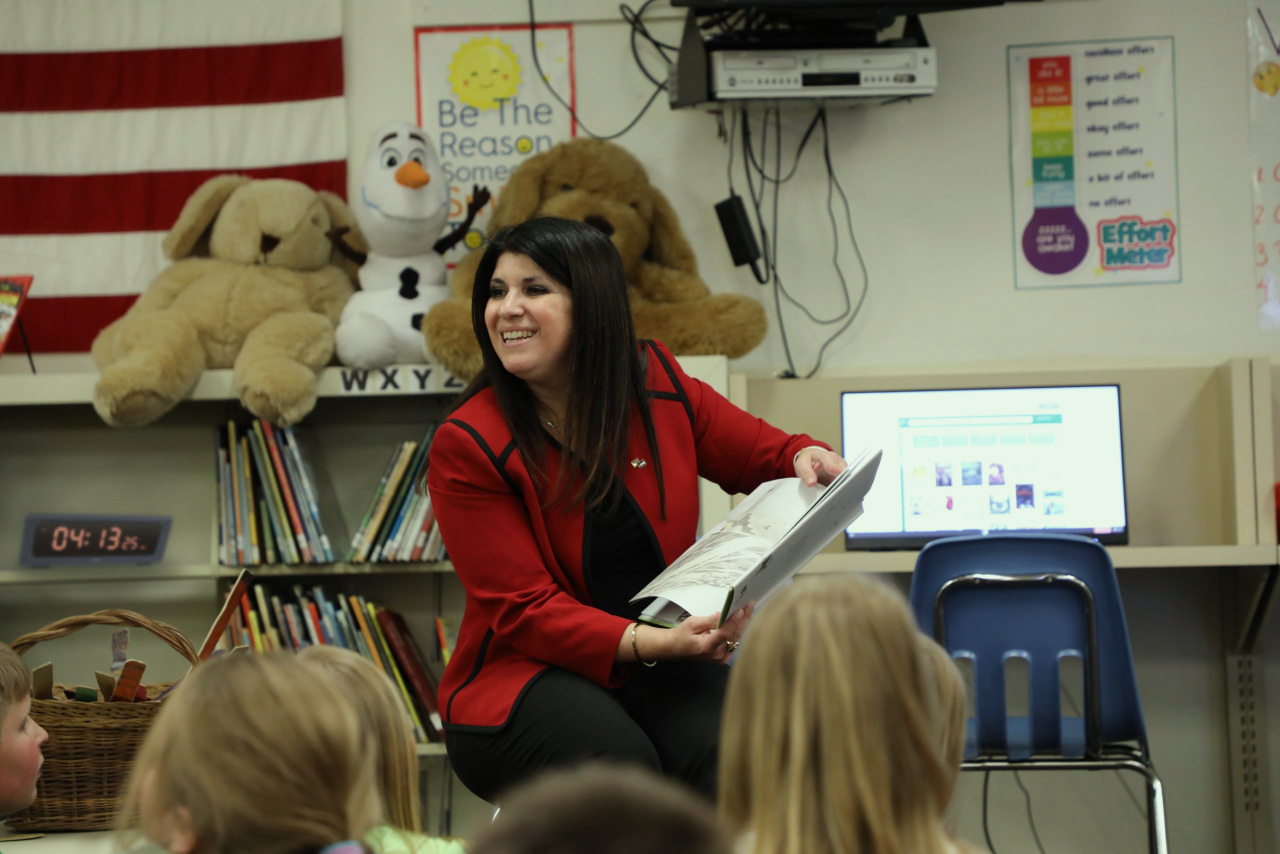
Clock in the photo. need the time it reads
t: 4:13
